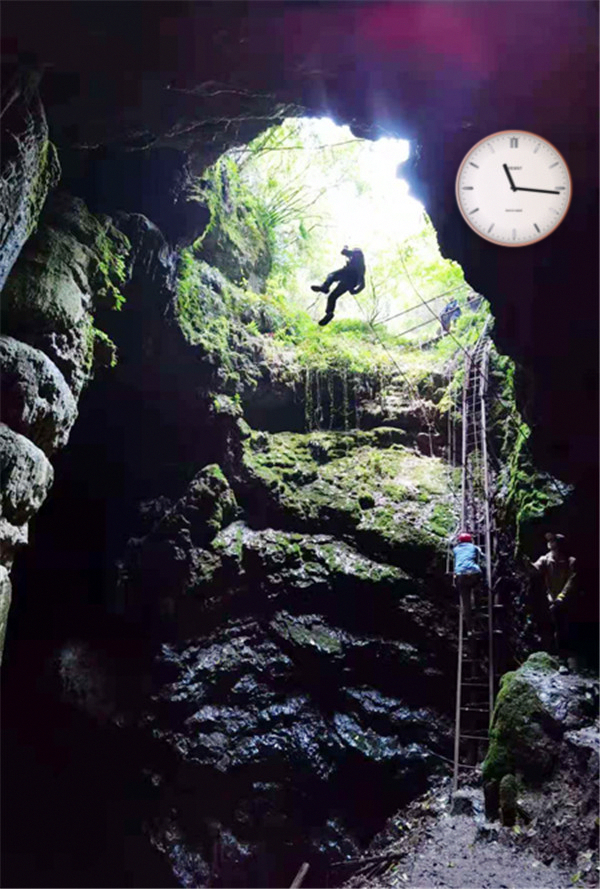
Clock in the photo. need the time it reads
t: 11:16
